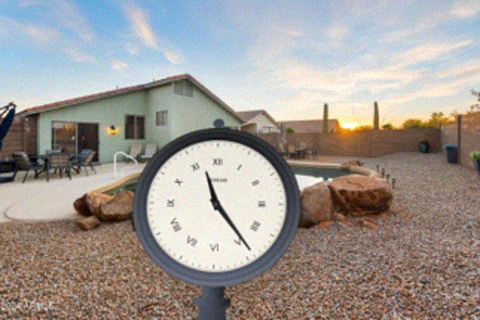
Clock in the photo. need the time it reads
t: 11:24
